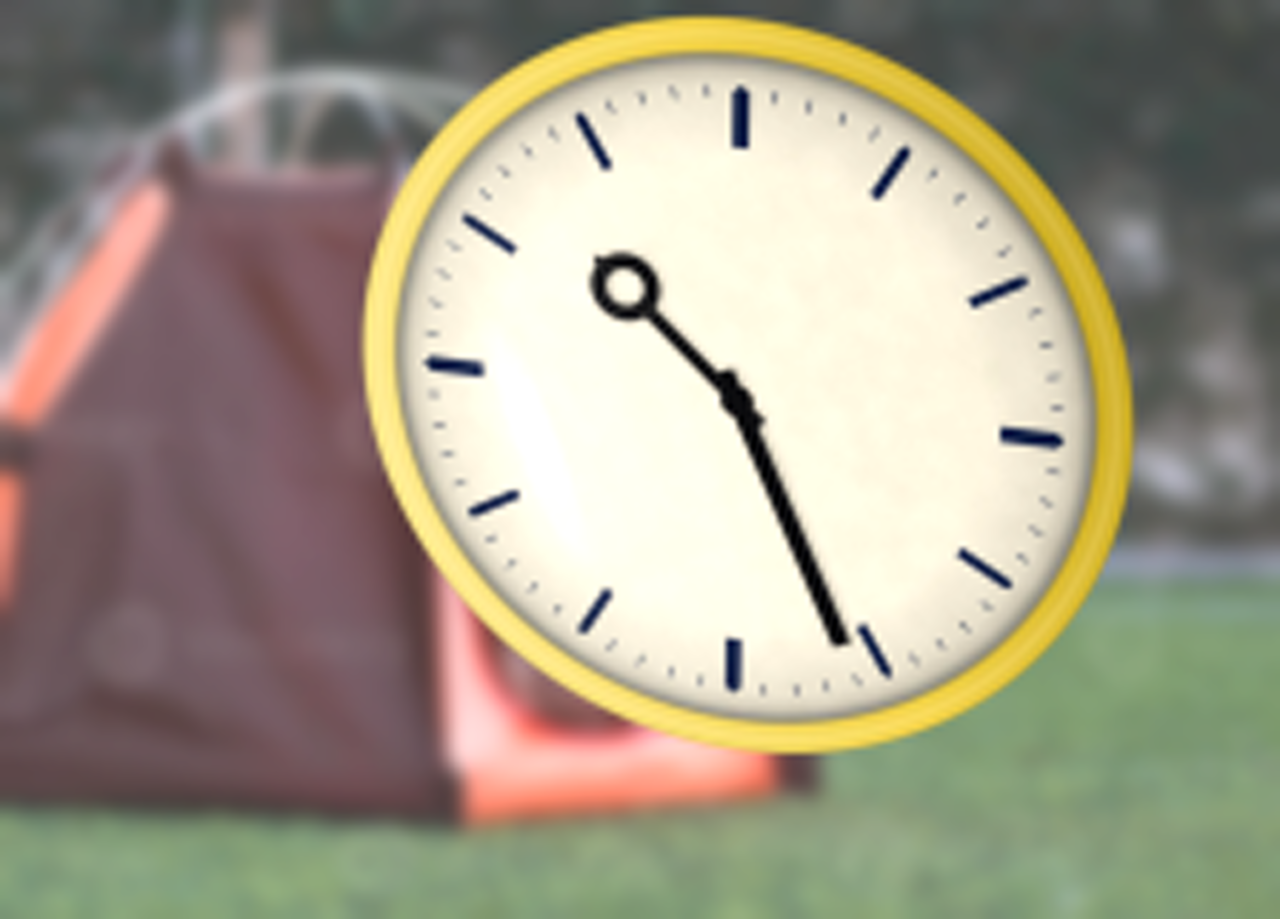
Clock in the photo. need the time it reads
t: 10:26
